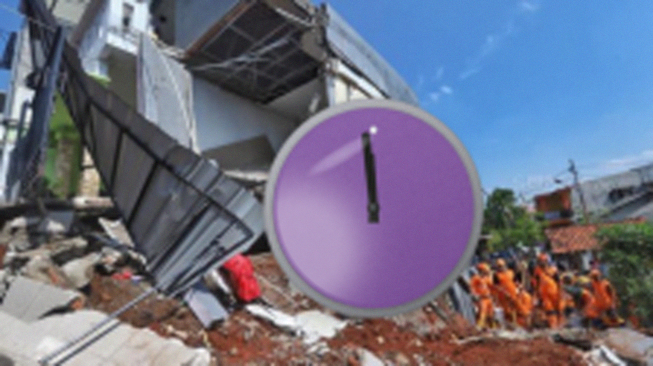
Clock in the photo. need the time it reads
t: 11:59
